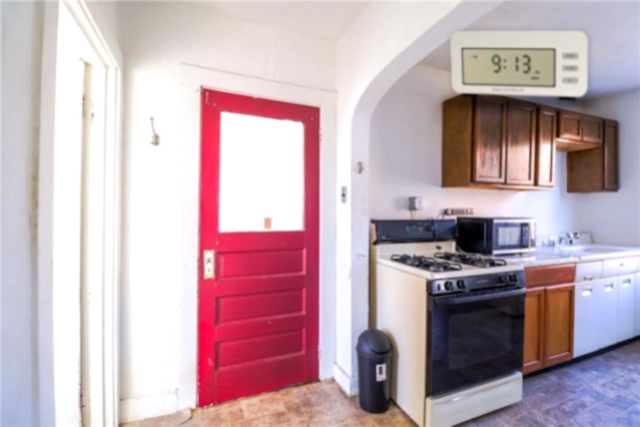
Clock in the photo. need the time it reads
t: 9:13
